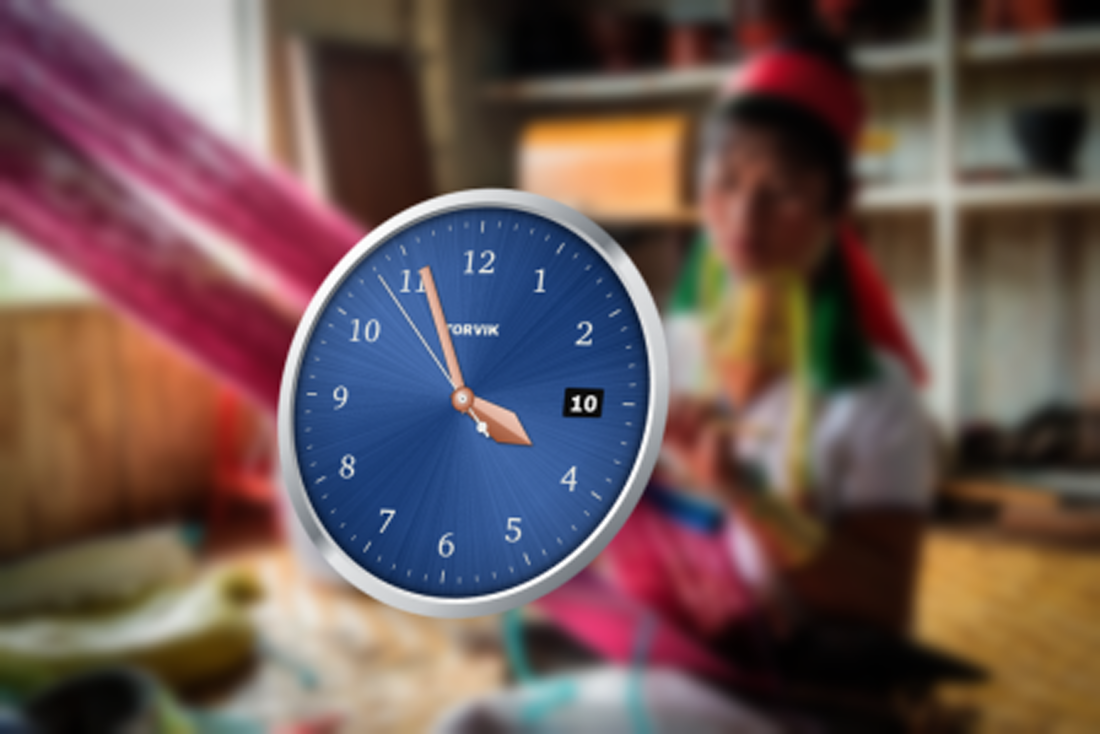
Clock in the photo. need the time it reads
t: 3:55:53
